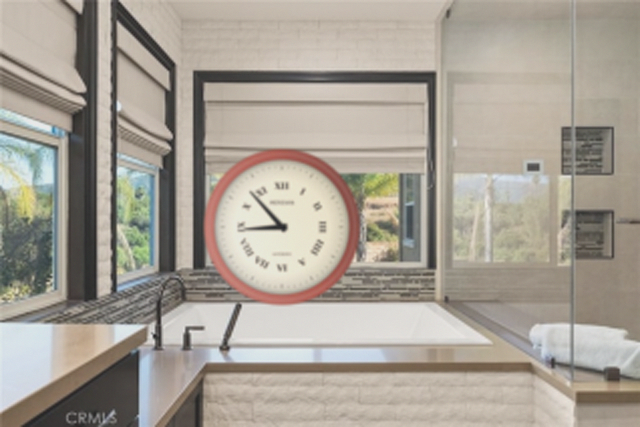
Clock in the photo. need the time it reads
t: 8:53
